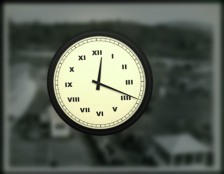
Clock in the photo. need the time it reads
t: 12:19
